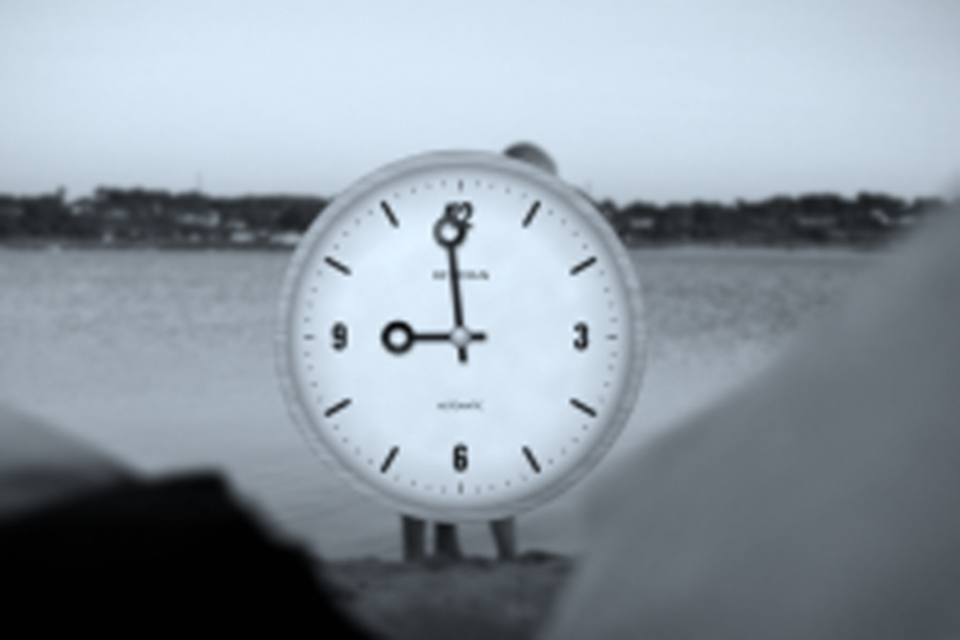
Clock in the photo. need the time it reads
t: 8:59
